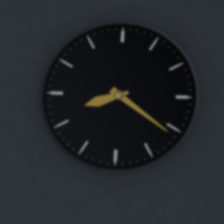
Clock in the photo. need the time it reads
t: 8:21
